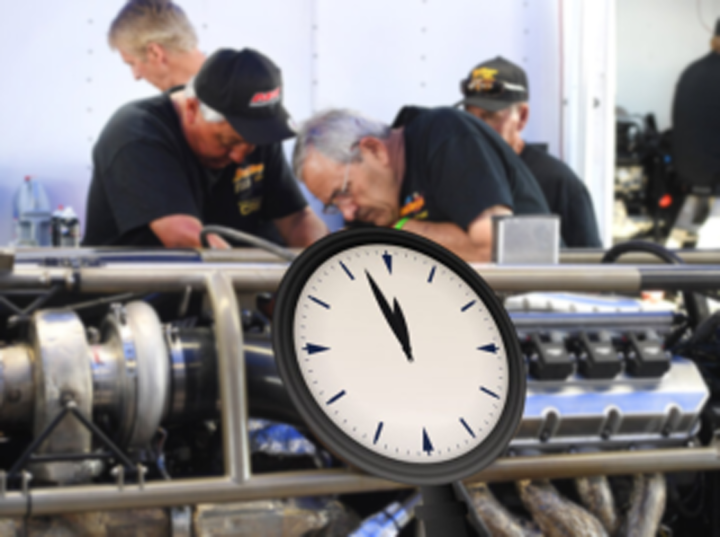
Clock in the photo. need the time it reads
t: 11:57
